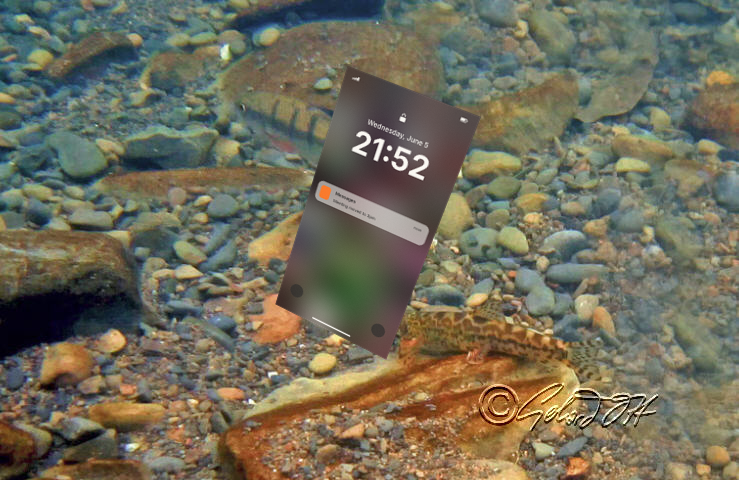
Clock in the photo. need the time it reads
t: 21:52
